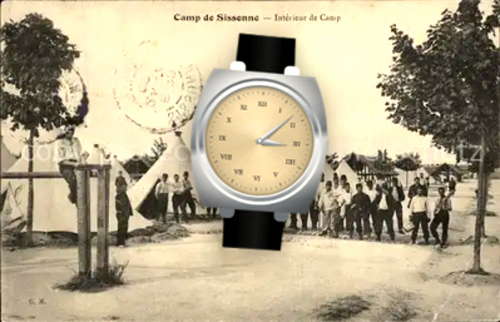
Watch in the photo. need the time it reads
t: 3:08
